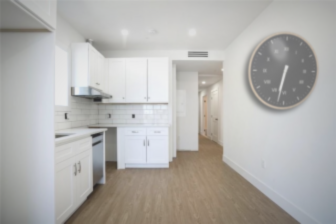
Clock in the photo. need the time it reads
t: 6:32
